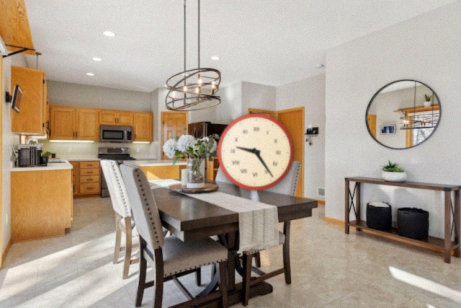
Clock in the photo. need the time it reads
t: 9:24
